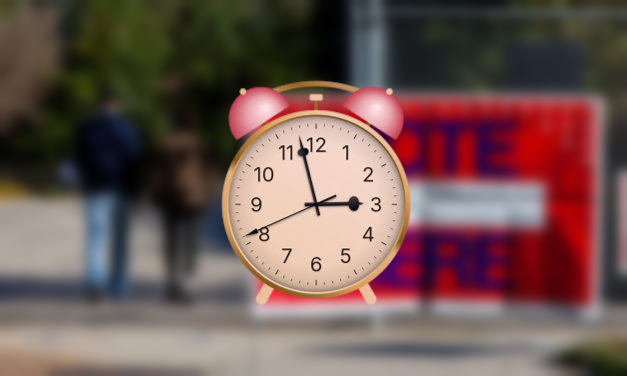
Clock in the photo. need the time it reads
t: 2:57:41
